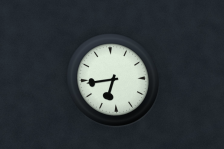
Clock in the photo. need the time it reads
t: 6:44
